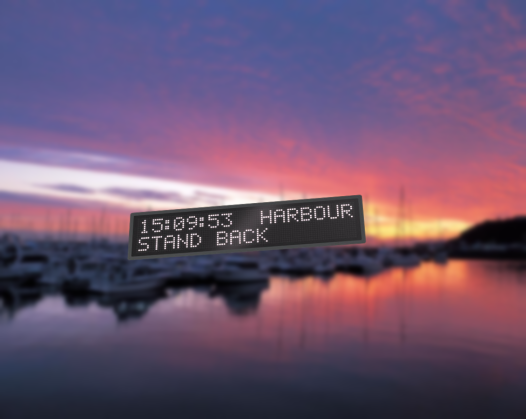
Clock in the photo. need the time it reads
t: 15:09:53
